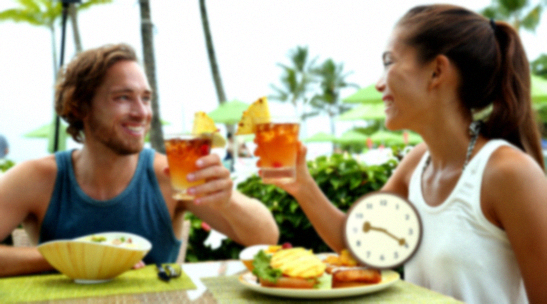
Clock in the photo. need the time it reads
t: 9:20
